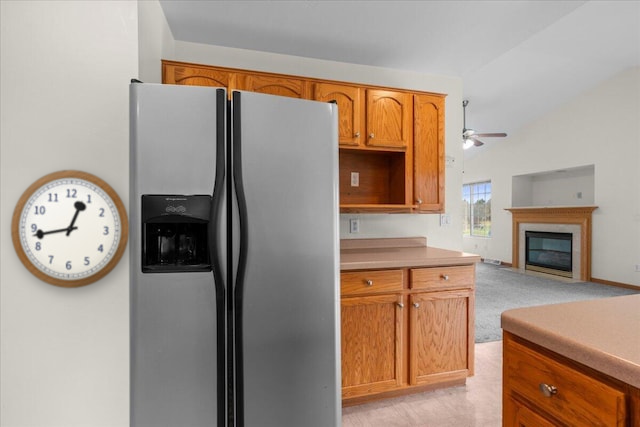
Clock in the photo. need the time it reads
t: 12:43
